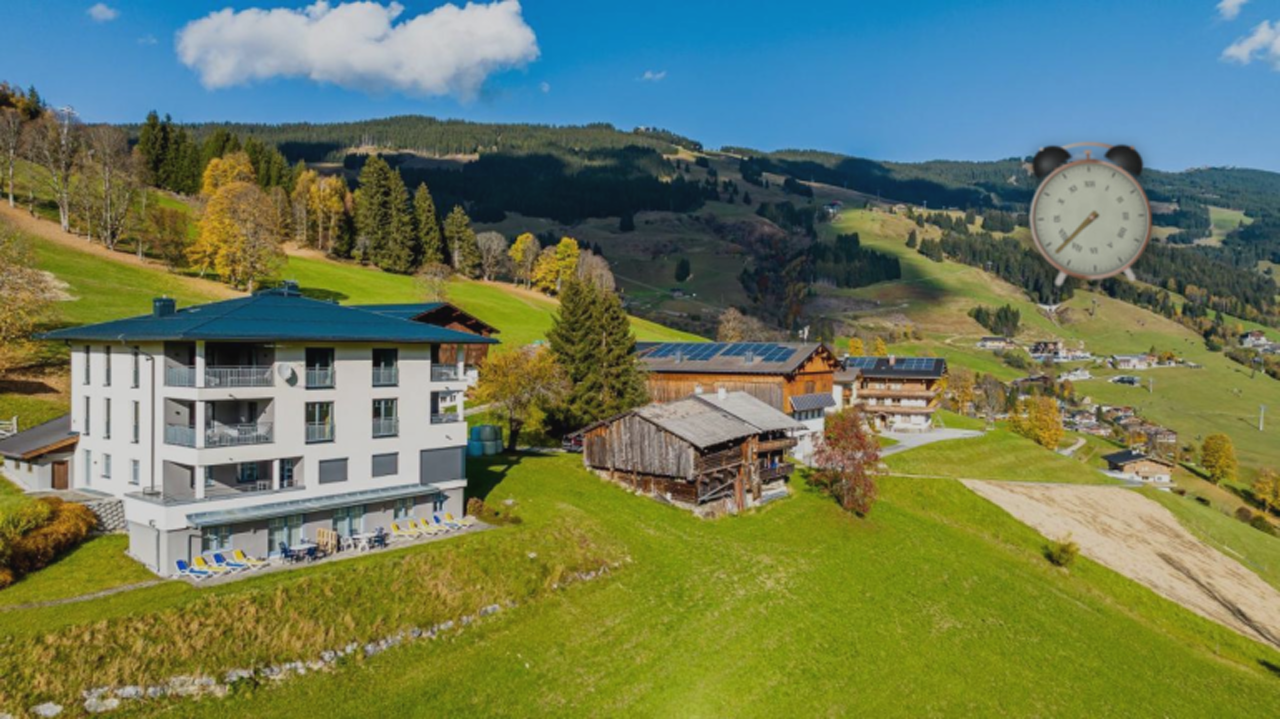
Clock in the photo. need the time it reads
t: 7:38
